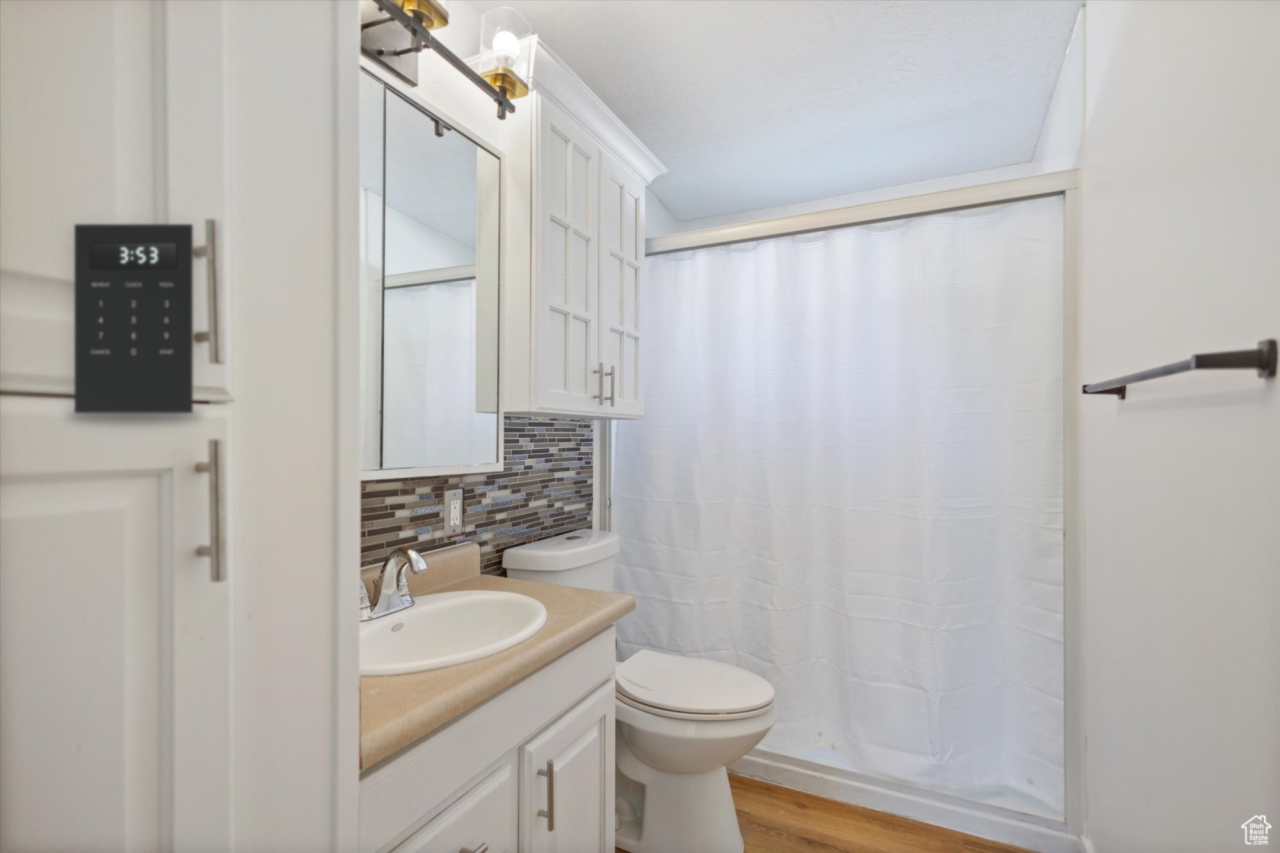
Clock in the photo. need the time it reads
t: 3:53
